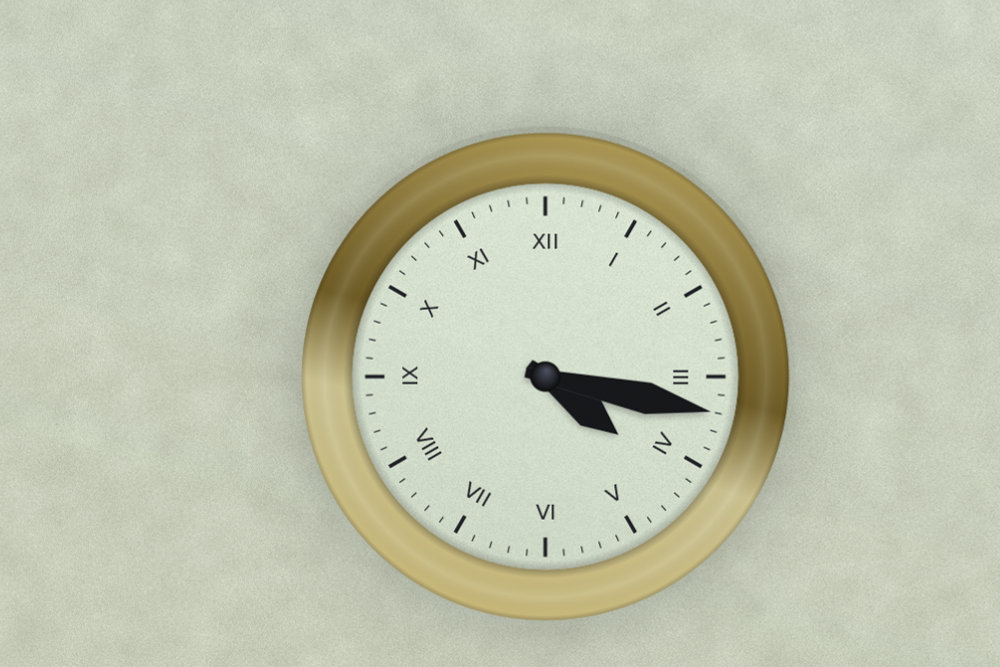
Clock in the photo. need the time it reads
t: 4:17
